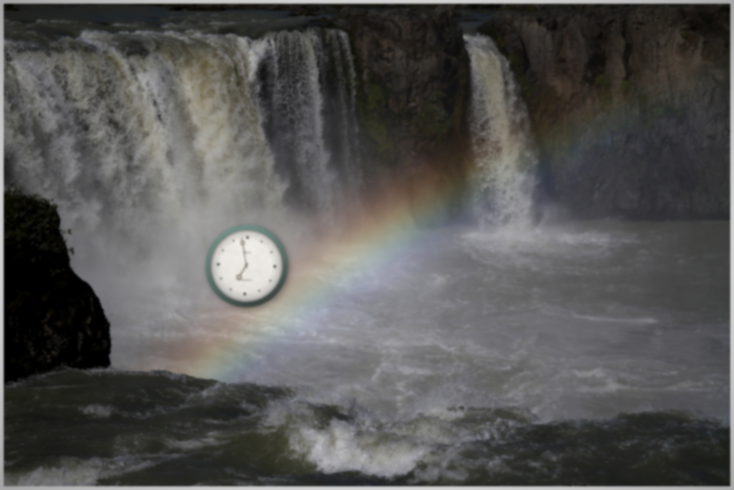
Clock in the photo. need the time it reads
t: 6:58
